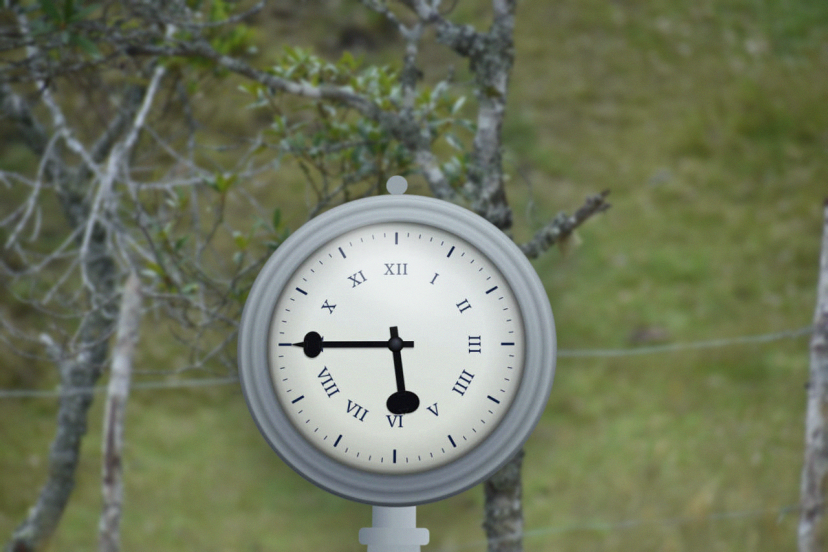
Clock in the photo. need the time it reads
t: 5:45
